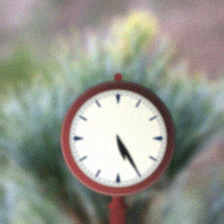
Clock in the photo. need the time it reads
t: 5:25
